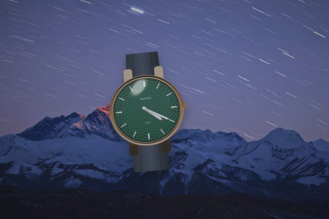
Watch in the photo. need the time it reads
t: 4:20
